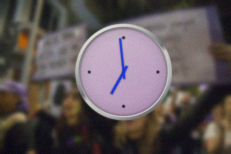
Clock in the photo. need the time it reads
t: 6:59
